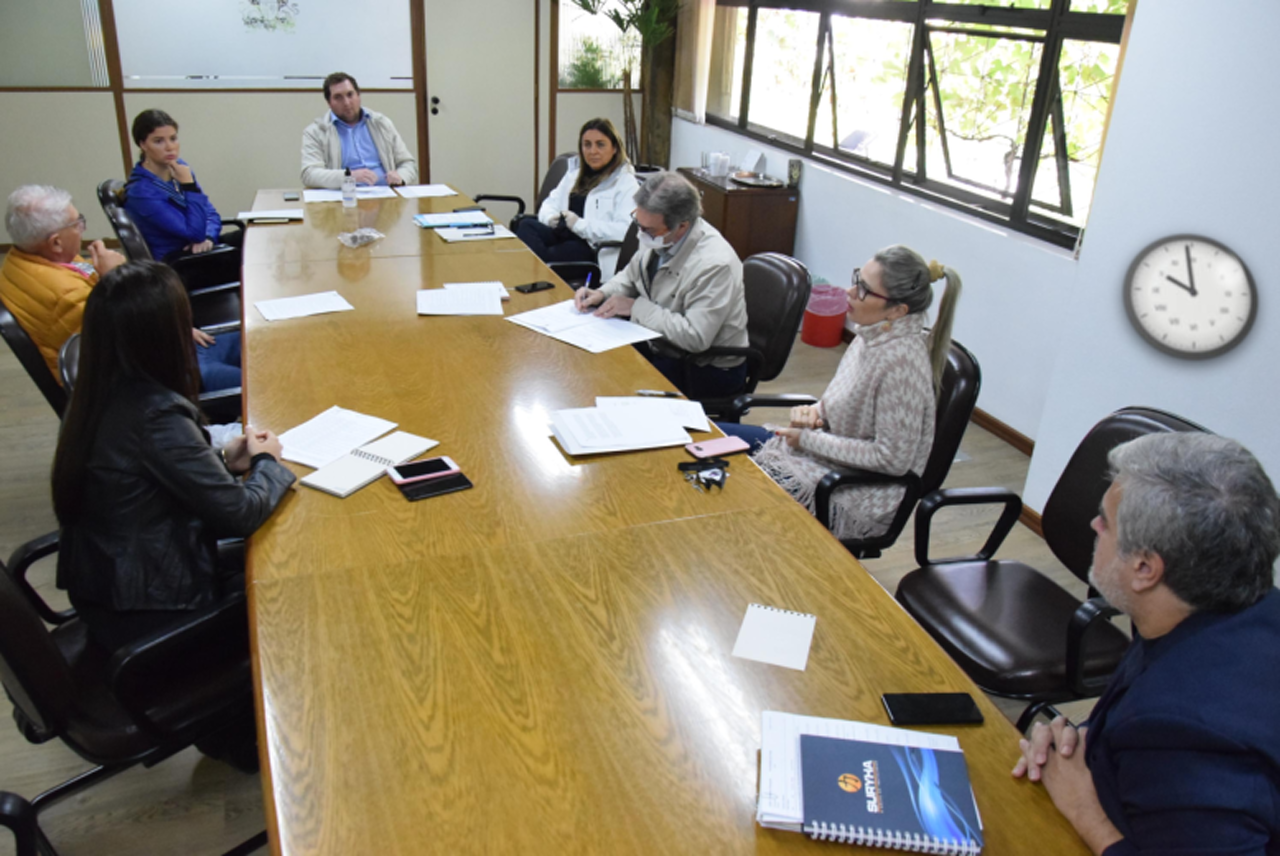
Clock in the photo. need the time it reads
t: 9:59
